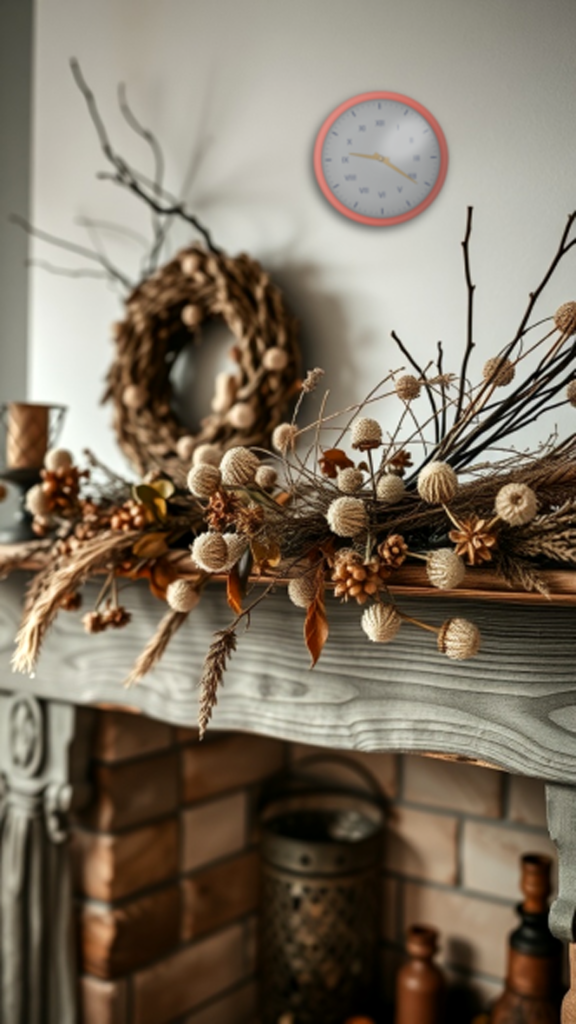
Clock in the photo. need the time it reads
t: 9:21
